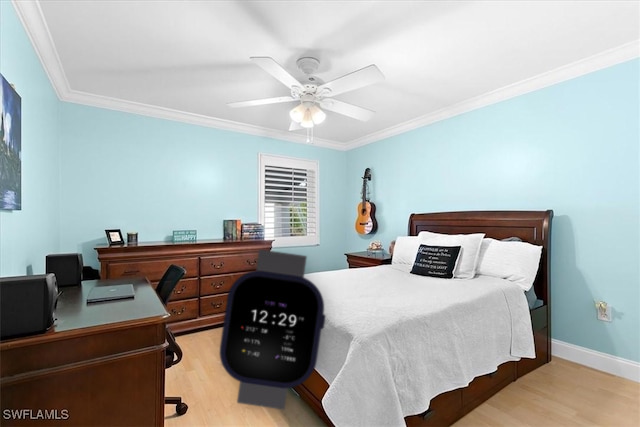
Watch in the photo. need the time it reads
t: 12:29
